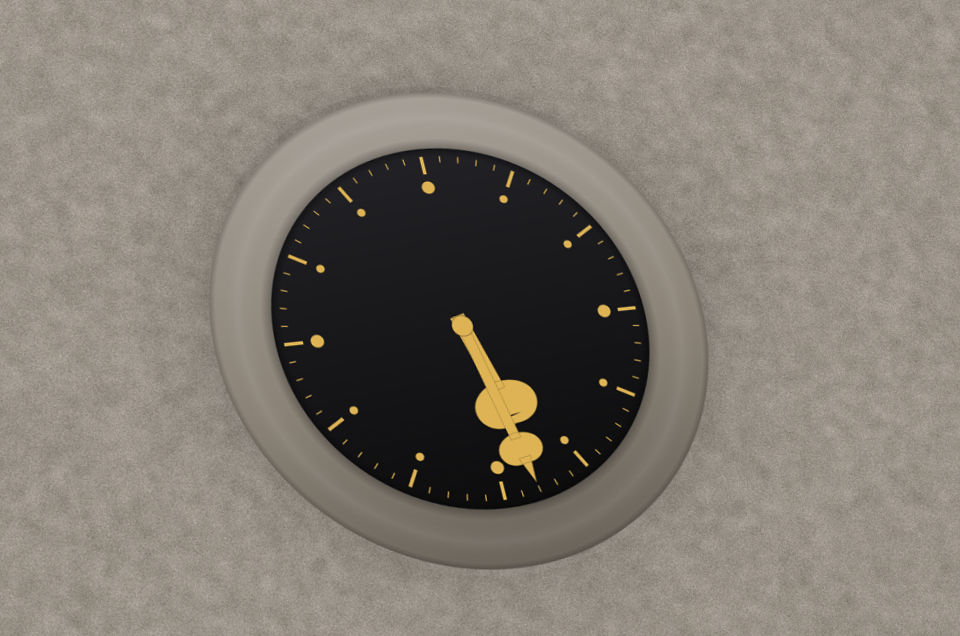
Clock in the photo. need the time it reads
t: 5:28
